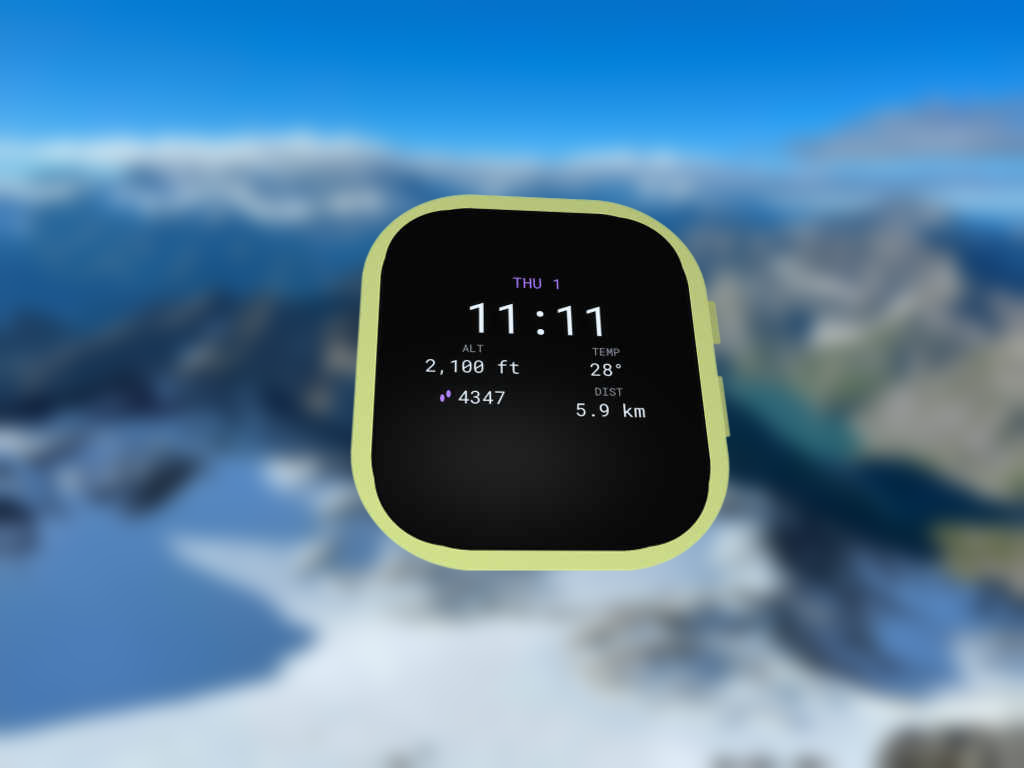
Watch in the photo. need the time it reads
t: 11:11
